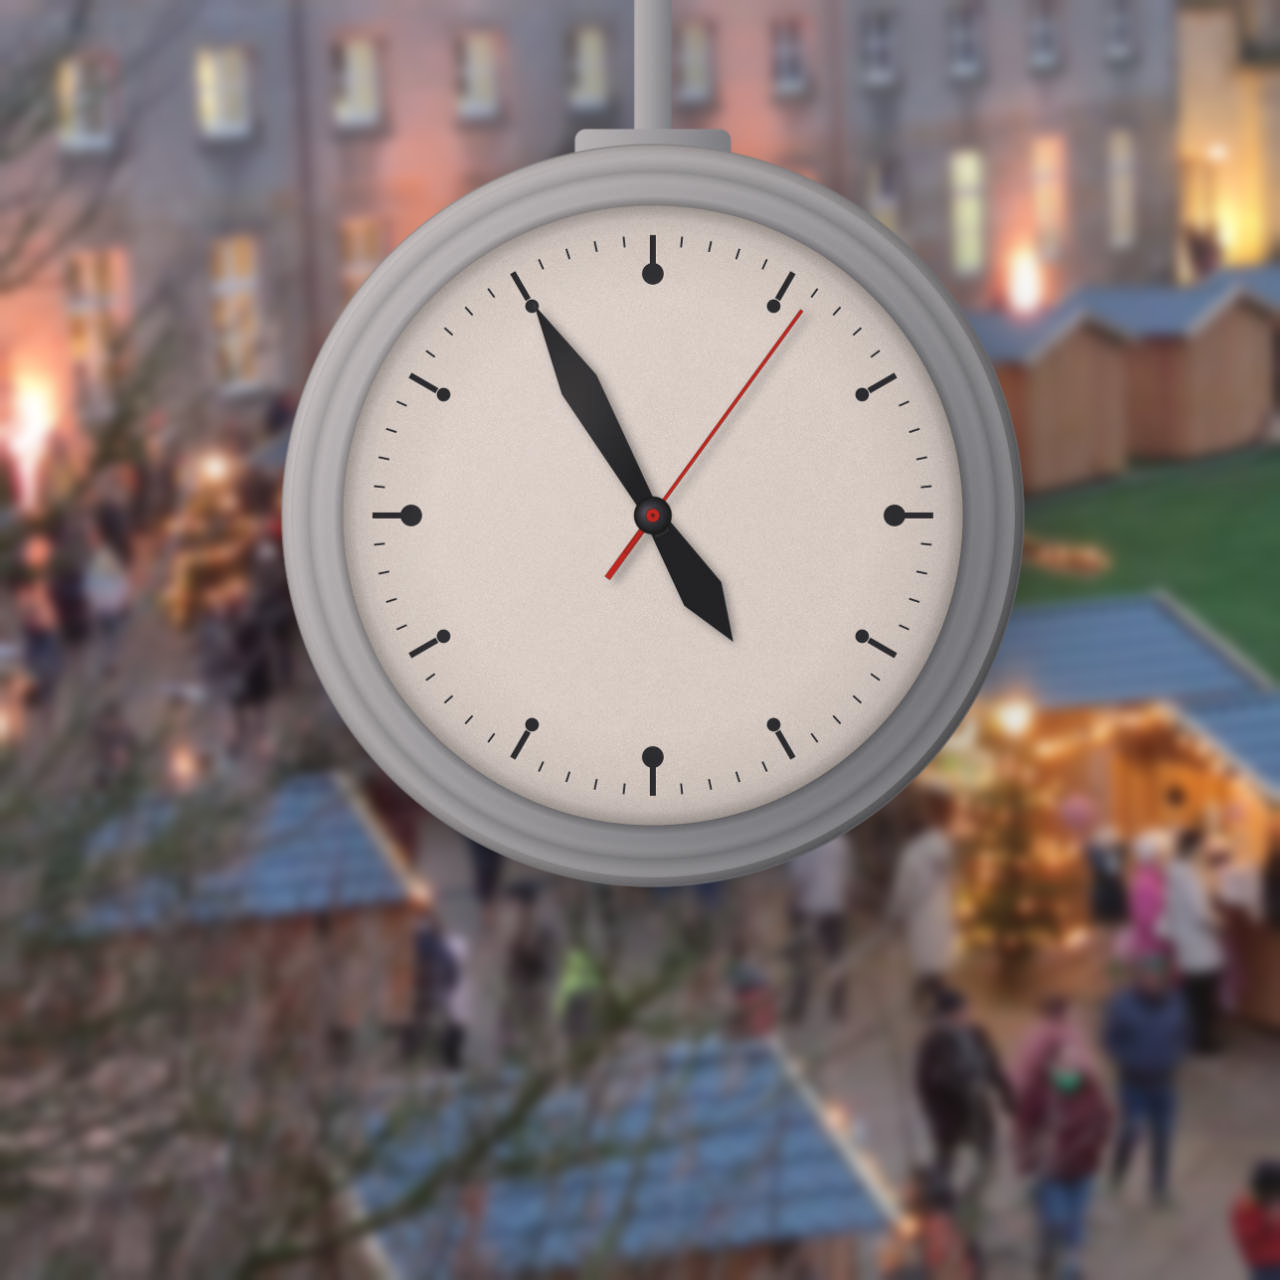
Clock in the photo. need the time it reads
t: 4:55:06
